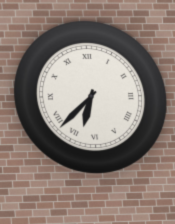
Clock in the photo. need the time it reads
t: 6:38
